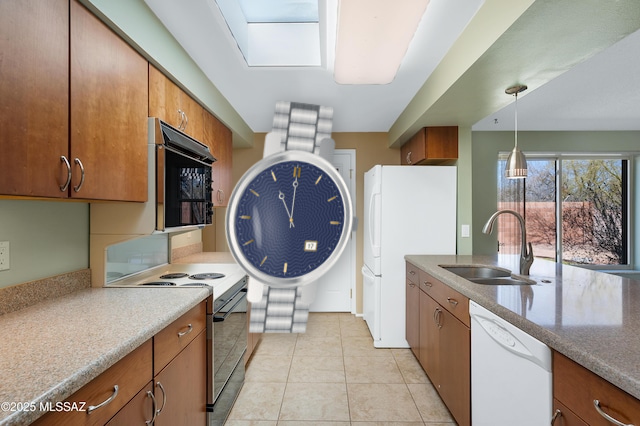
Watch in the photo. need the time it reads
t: 11:00
